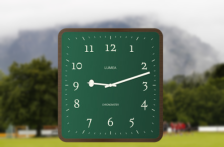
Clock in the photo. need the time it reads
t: 9:12
